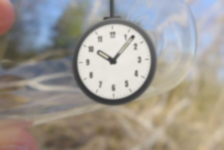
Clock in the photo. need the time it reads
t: 10:07
